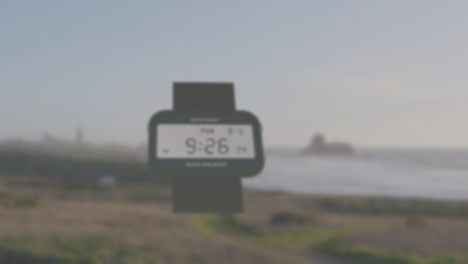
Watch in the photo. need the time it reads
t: 9:26
